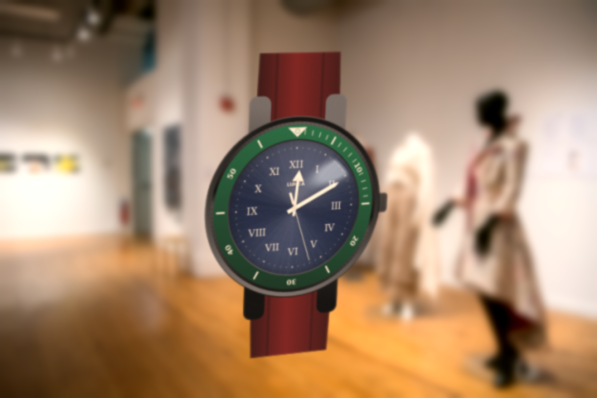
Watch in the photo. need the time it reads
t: 12:10:27
